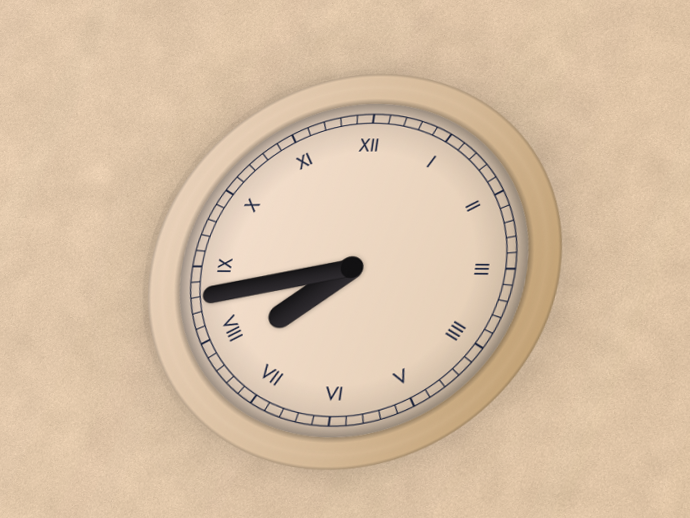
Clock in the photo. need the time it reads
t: 7:43
